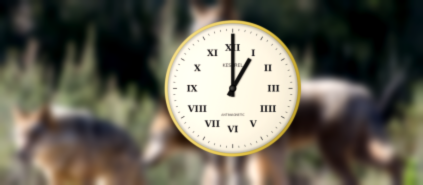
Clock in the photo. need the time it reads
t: 1:00
